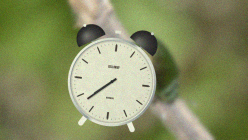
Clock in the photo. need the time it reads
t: 7:38
